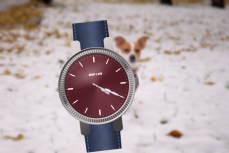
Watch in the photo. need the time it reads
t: 4:20
